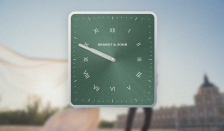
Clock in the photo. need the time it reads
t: 9:49
